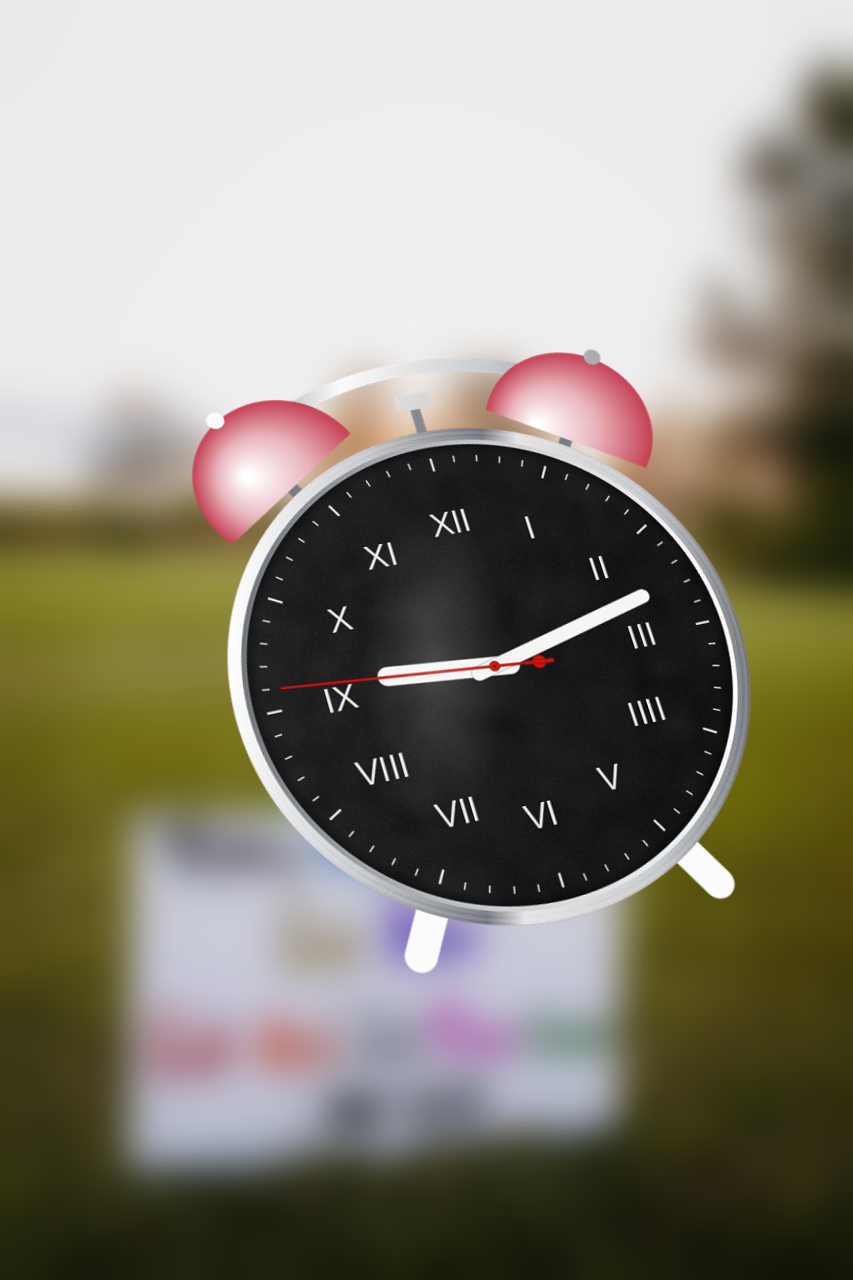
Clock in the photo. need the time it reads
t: 9:12:46
